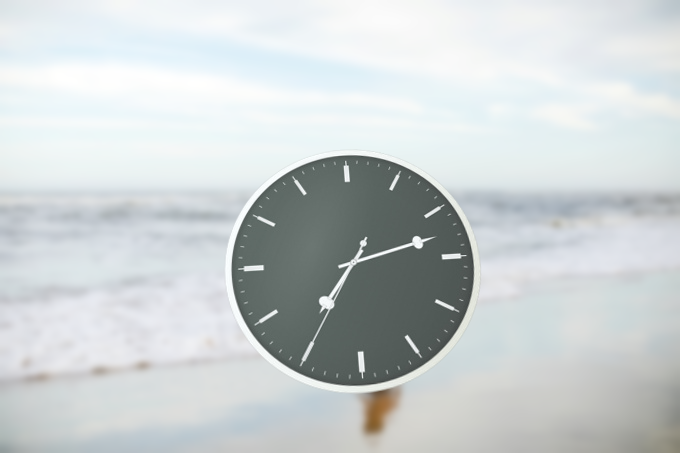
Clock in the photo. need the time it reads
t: 7:12:35
